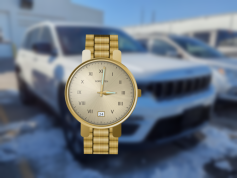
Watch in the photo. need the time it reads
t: 3:01
